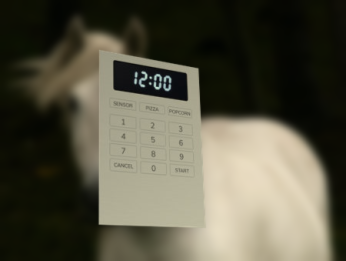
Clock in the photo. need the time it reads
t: 12:00
